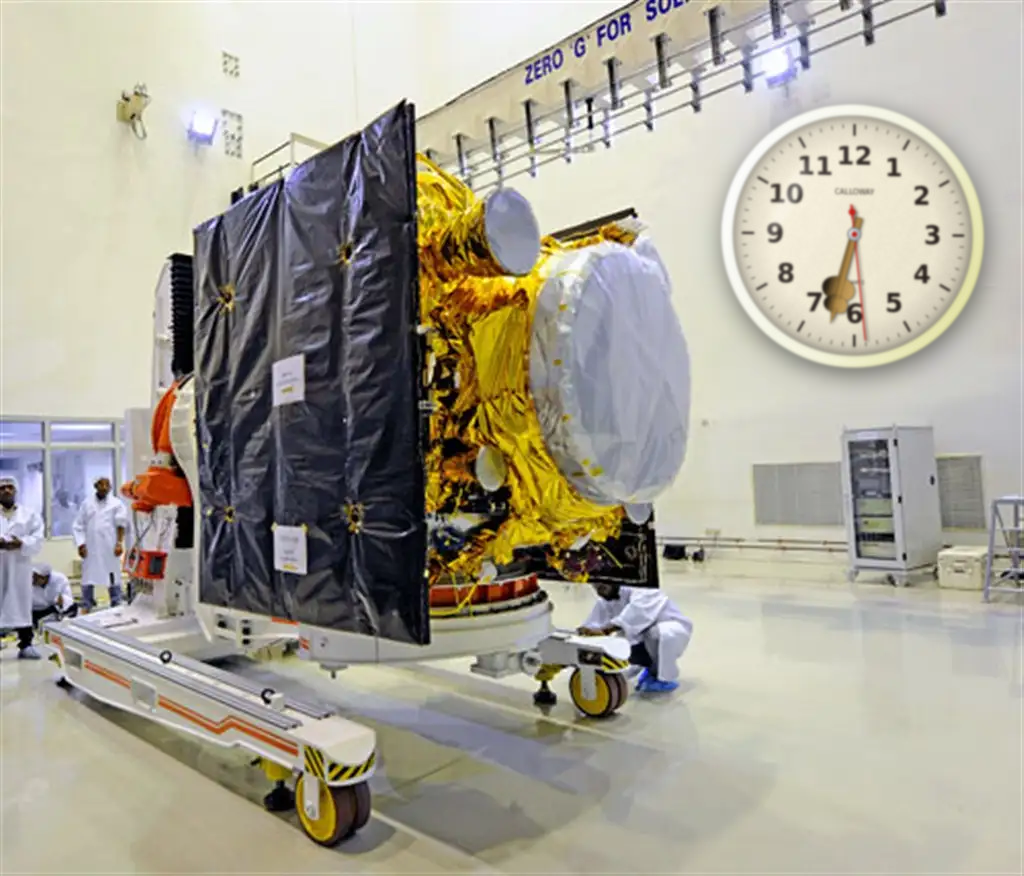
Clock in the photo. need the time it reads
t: 6:32:29
